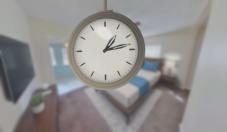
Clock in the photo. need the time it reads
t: 1:13
